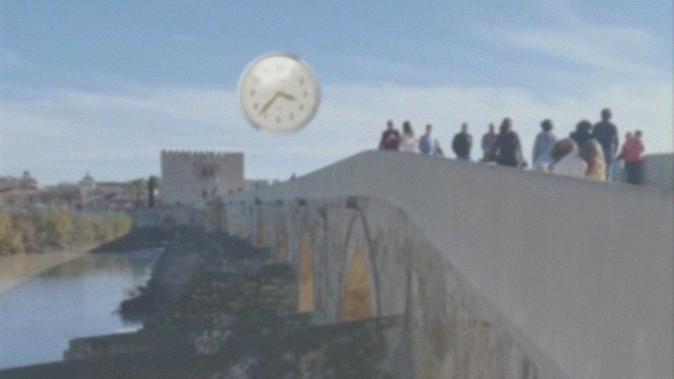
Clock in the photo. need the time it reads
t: 3:37
